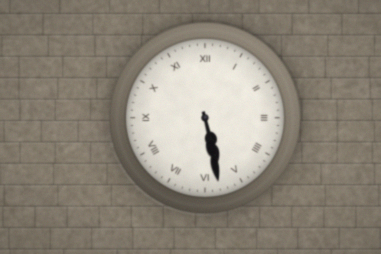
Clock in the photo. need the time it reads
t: 5:28
